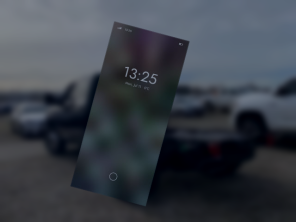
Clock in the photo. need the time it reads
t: 13:25
